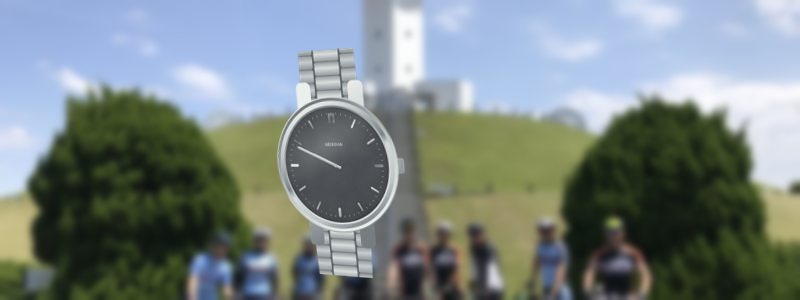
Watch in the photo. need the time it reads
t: 9:49
